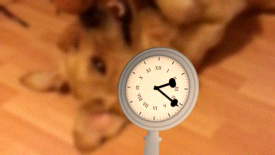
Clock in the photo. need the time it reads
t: 2:21
